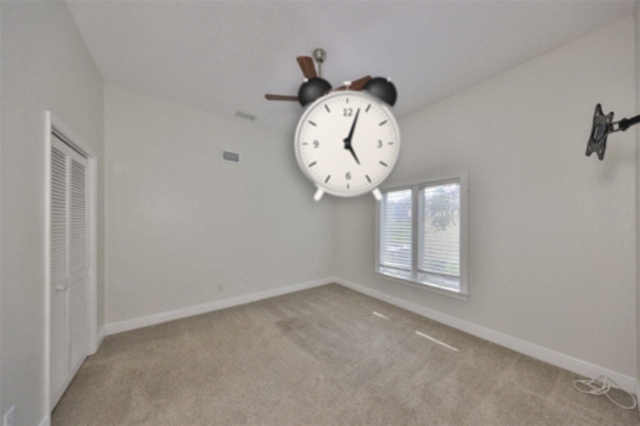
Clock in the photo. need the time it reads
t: 5:03
